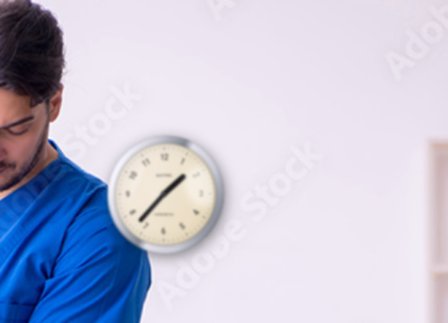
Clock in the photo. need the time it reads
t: 1:37
